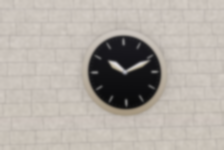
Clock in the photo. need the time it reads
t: 10:11
